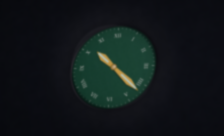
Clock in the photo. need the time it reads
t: 10:22
